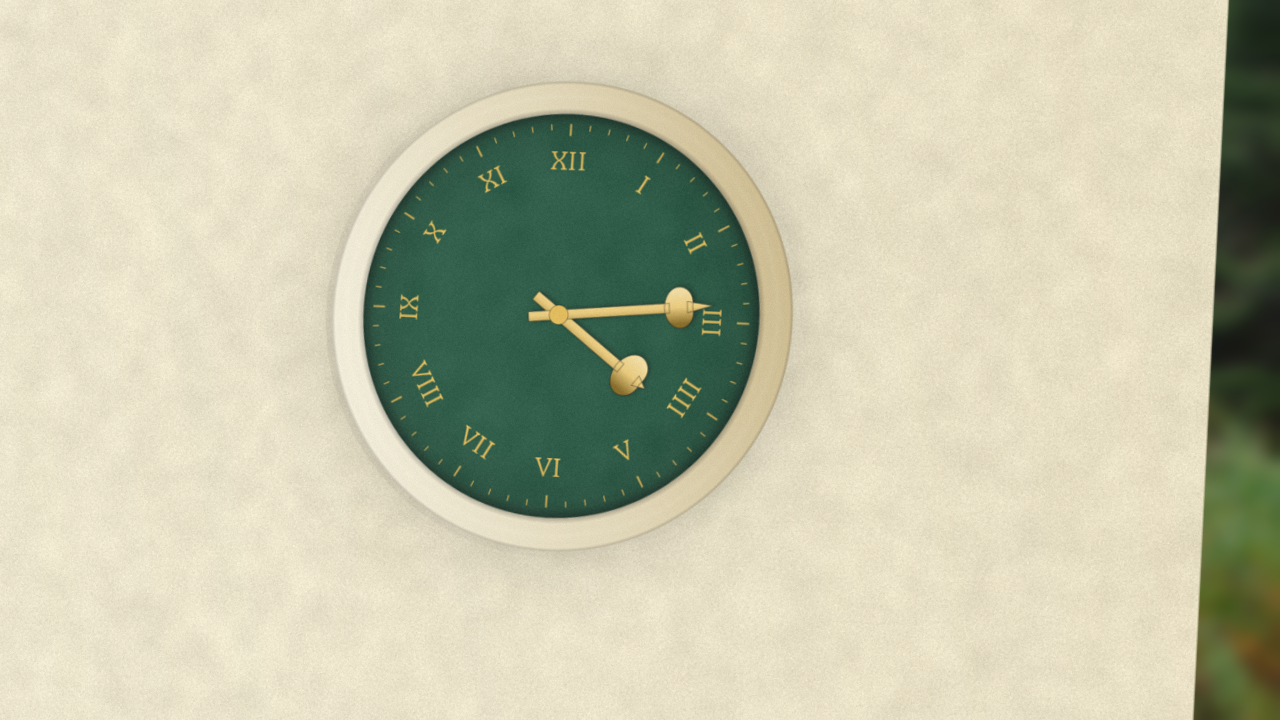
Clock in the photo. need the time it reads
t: 4:14
